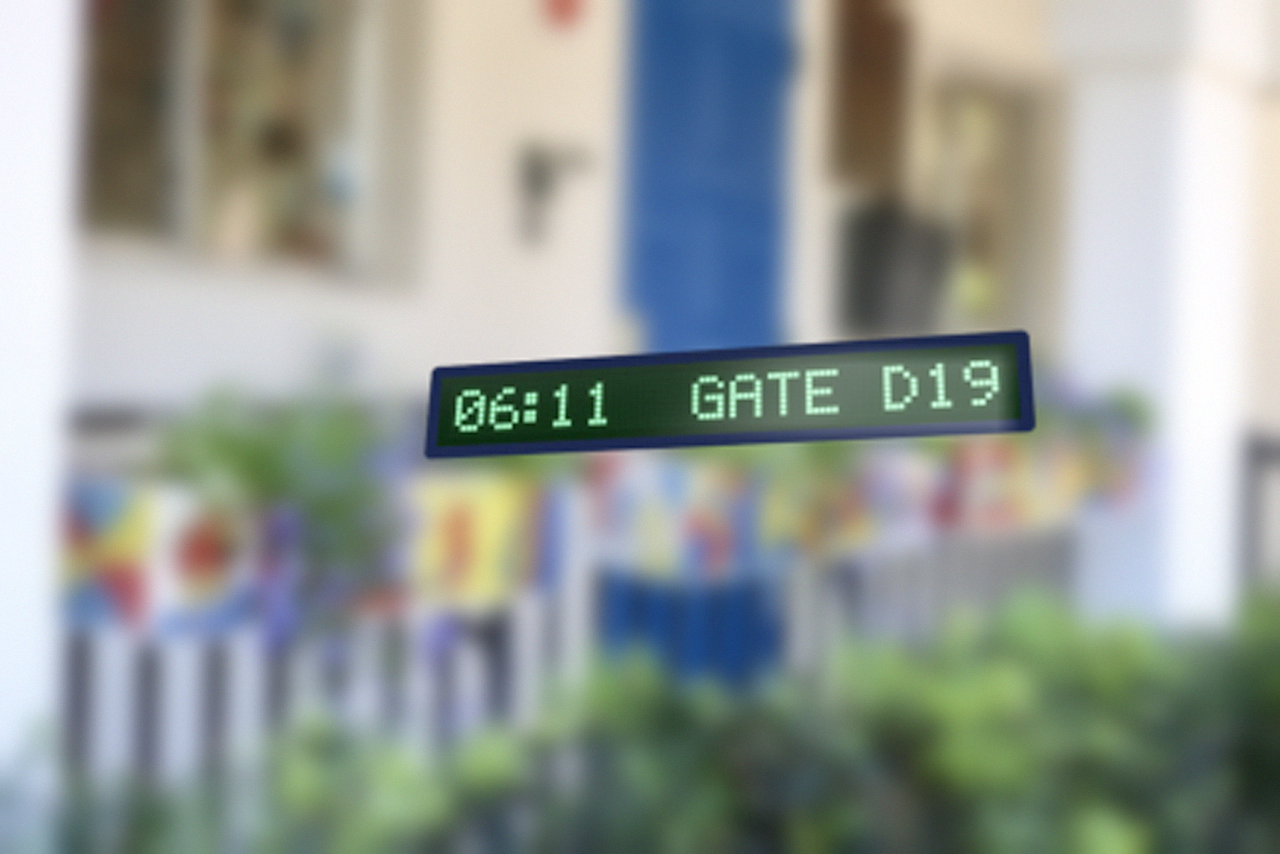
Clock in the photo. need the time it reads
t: 6:11
